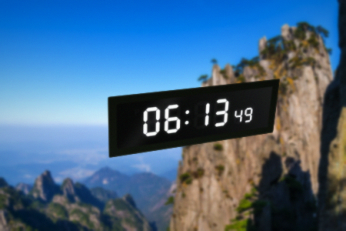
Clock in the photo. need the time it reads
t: 6:13:49
